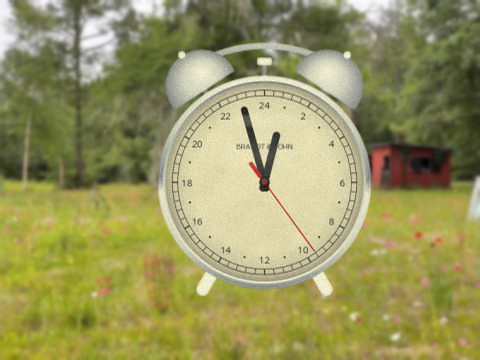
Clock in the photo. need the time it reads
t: 0:57:24
